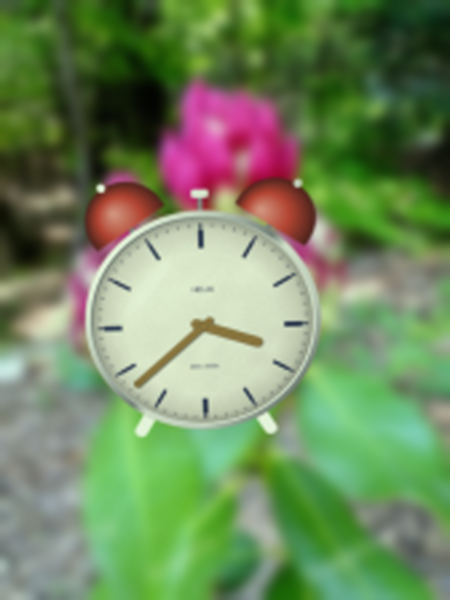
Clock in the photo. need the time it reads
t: 3:38
